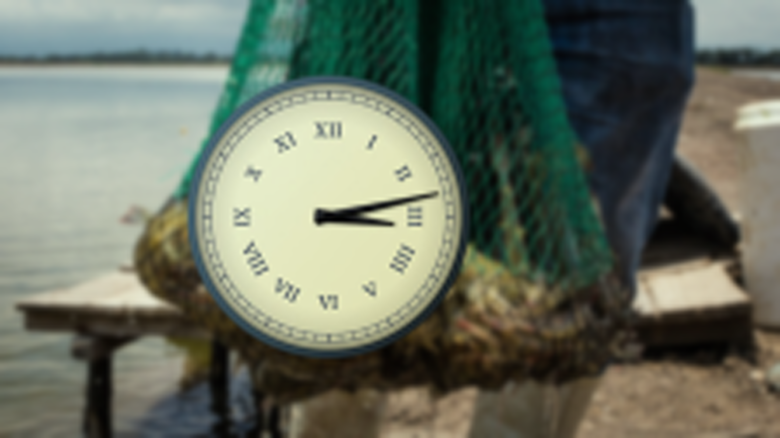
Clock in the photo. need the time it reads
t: 3:13
